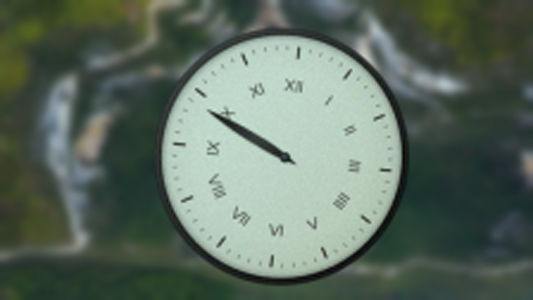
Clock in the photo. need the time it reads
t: 9:49
